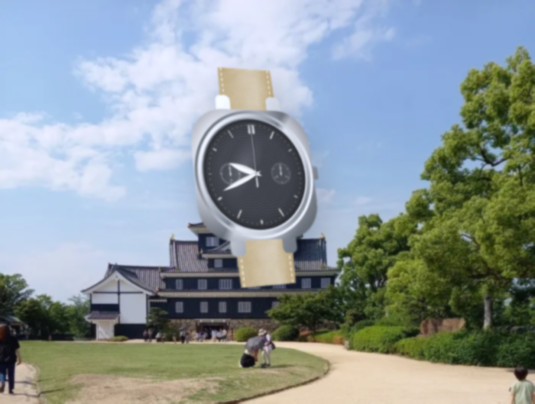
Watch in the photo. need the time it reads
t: 9:41
